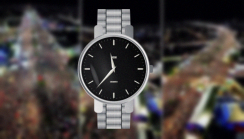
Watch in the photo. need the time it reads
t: 11:37
